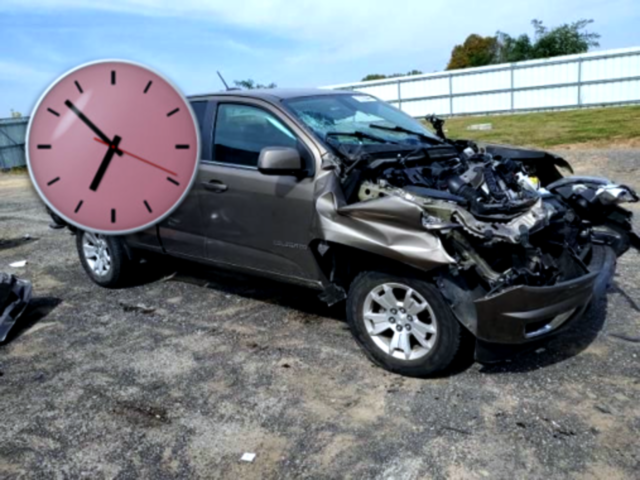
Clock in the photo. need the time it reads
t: 6:52:19
